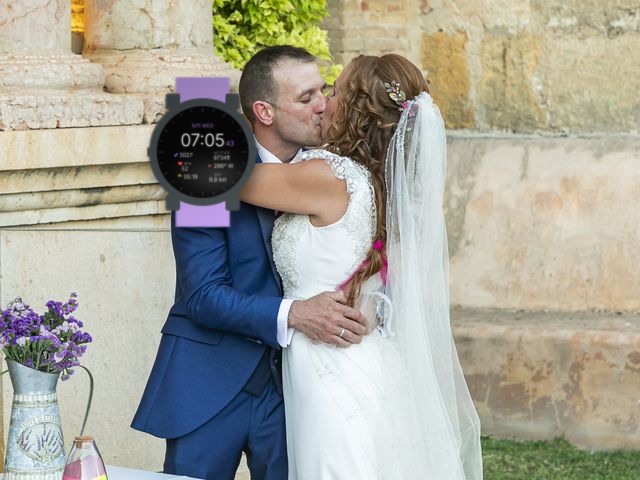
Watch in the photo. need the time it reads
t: 7:05
